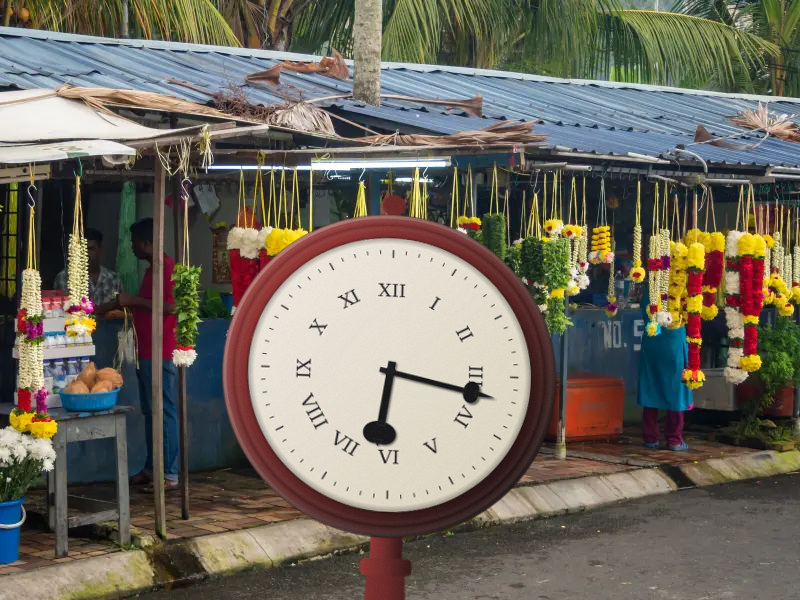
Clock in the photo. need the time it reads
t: 6:17
